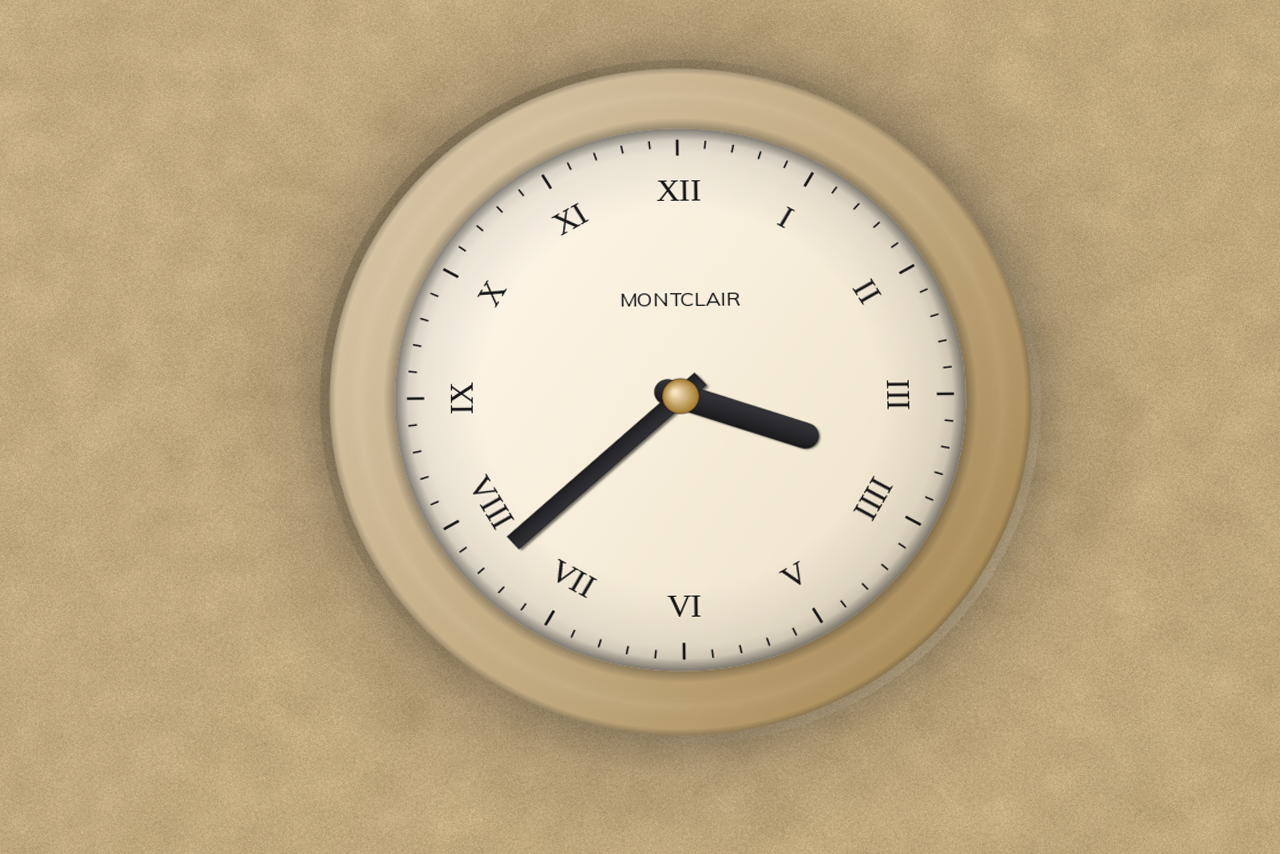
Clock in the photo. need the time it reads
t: 3:38
